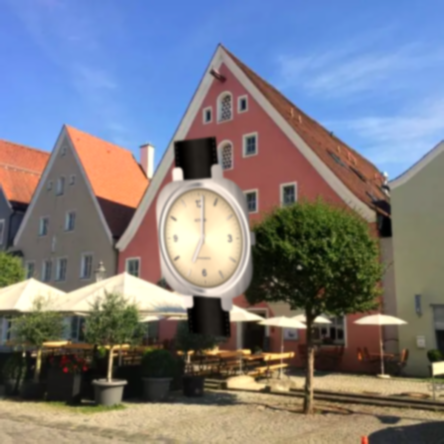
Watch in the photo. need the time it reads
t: 7:01
